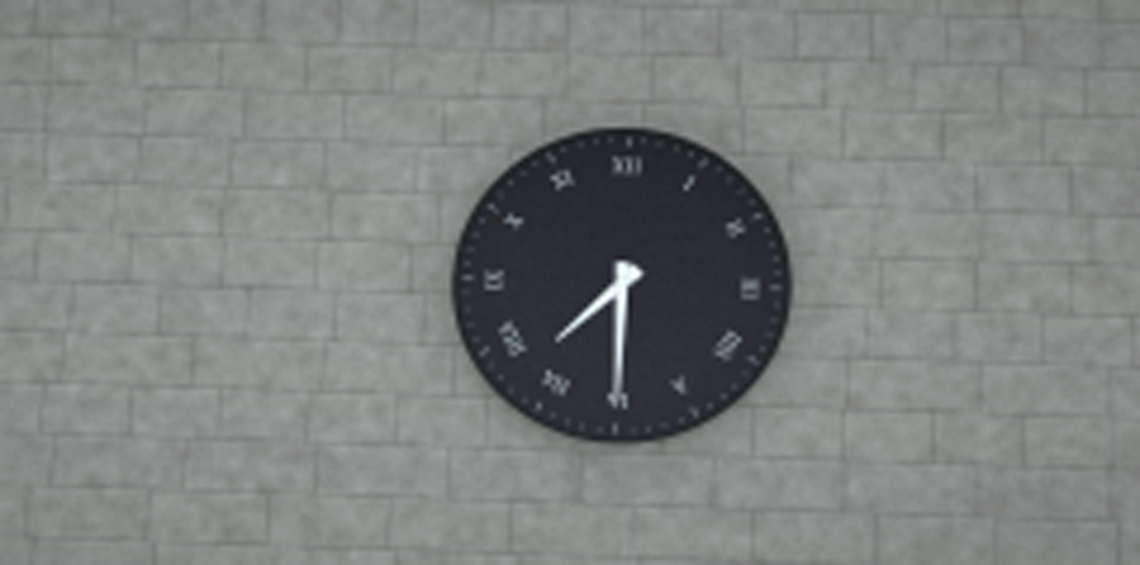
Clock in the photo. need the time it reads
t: 7:30
